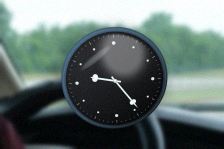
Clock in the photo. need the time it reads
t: 9:24
